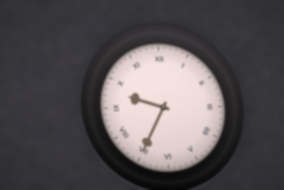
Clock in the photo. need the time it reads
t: 9:35
